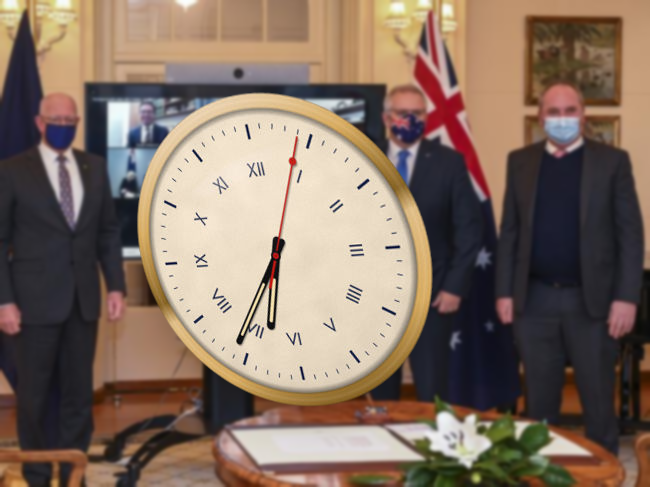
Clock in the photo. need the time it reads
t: 6:36:04
